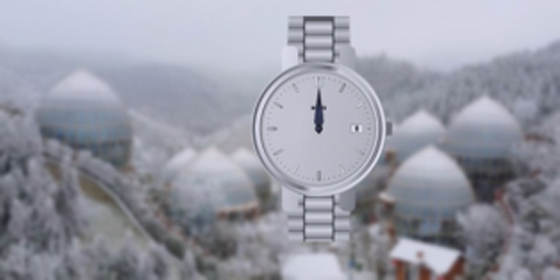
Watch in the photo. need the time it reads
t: 12:00
